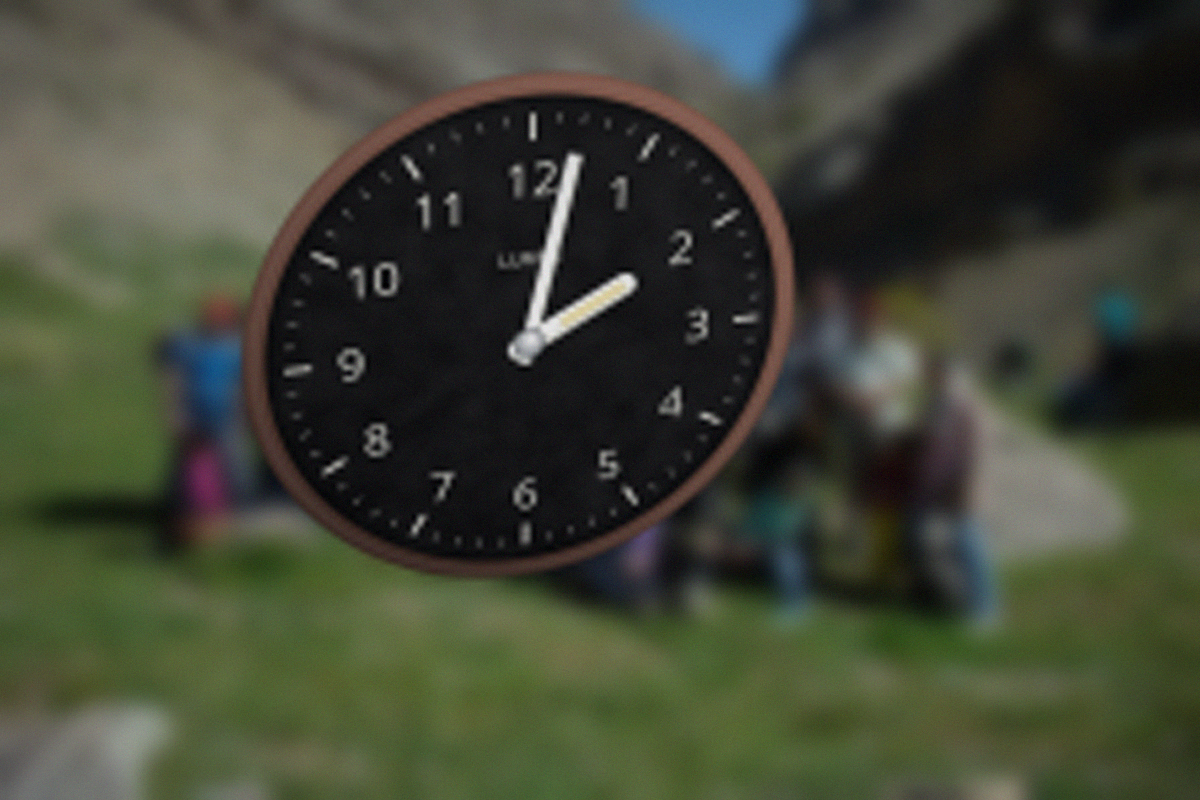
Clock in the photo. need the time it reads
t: 2:02
